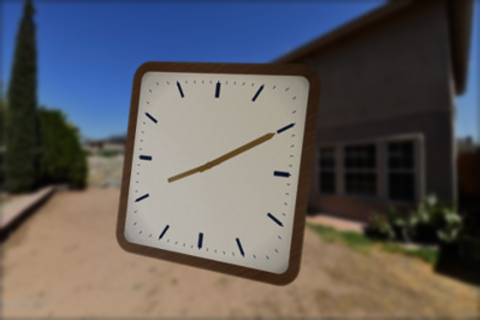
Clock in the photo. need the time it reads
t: 8:10
